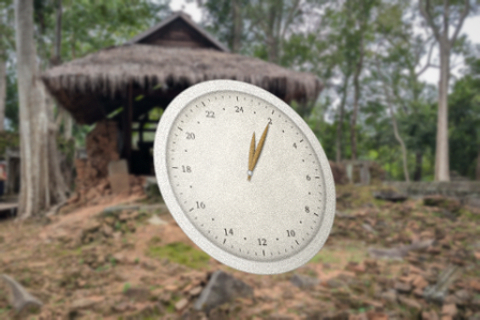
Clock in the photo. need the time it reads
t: 1:05
